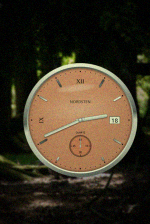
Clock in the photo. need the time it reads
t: 2:41
